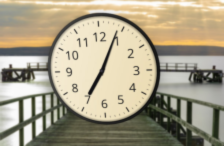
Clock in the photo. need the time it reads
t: 7:04
